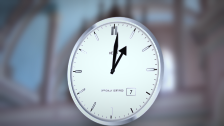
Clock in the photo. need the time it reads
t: 1:01
